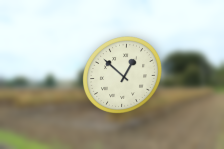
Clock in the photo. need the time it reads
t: 12:52
